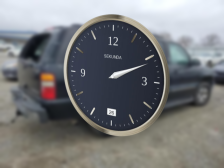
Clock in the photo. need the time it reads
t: 2:11
